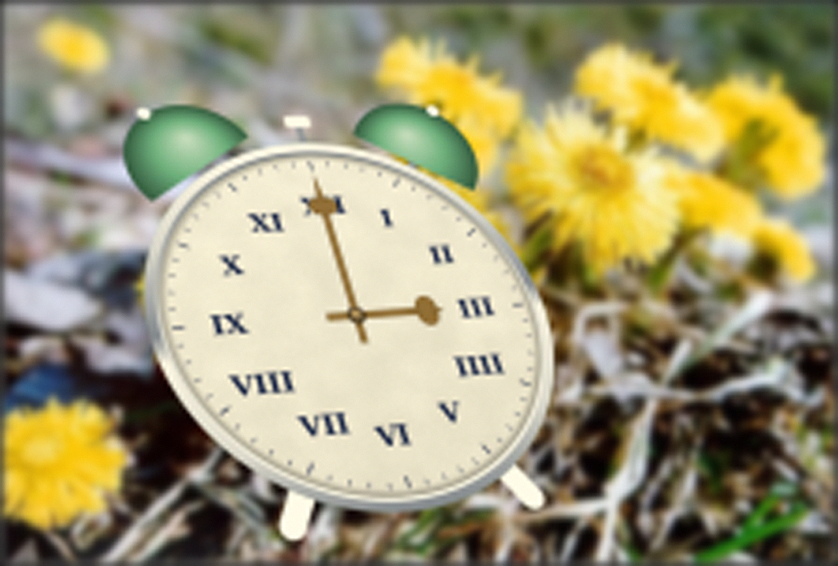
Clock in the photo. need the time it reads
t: 3:00
